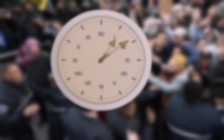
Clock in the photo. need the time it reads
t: 1:09
